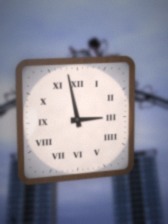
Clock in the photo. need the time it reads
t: 2:58
